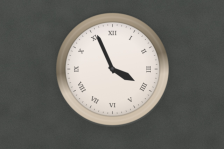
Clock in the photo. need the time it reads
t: 3:56
